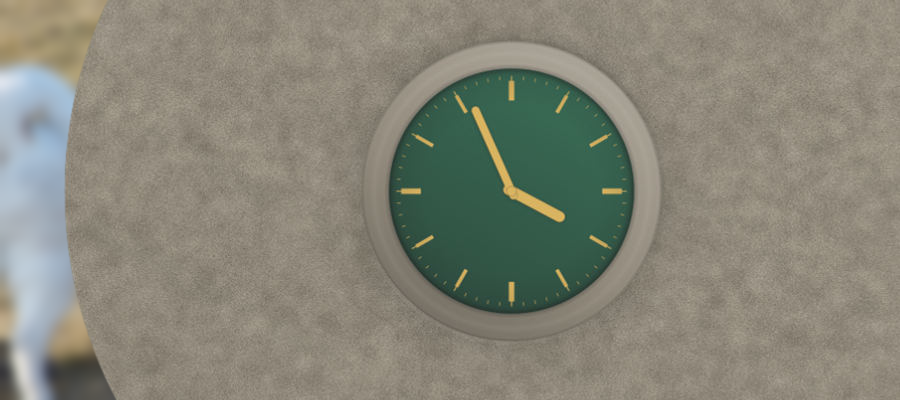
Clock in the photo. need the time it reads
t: 3:56
